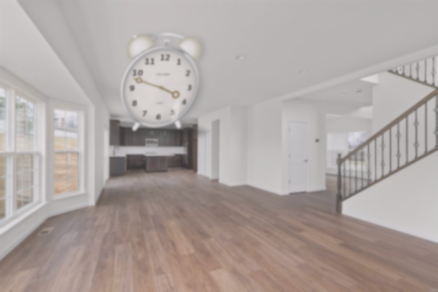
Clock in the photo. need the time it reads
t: 3:48
